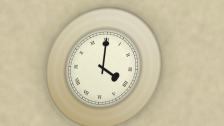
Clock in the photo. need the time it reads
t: 4:00
